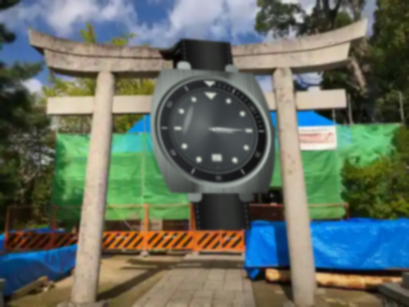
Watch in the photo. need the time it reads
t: 3:15
